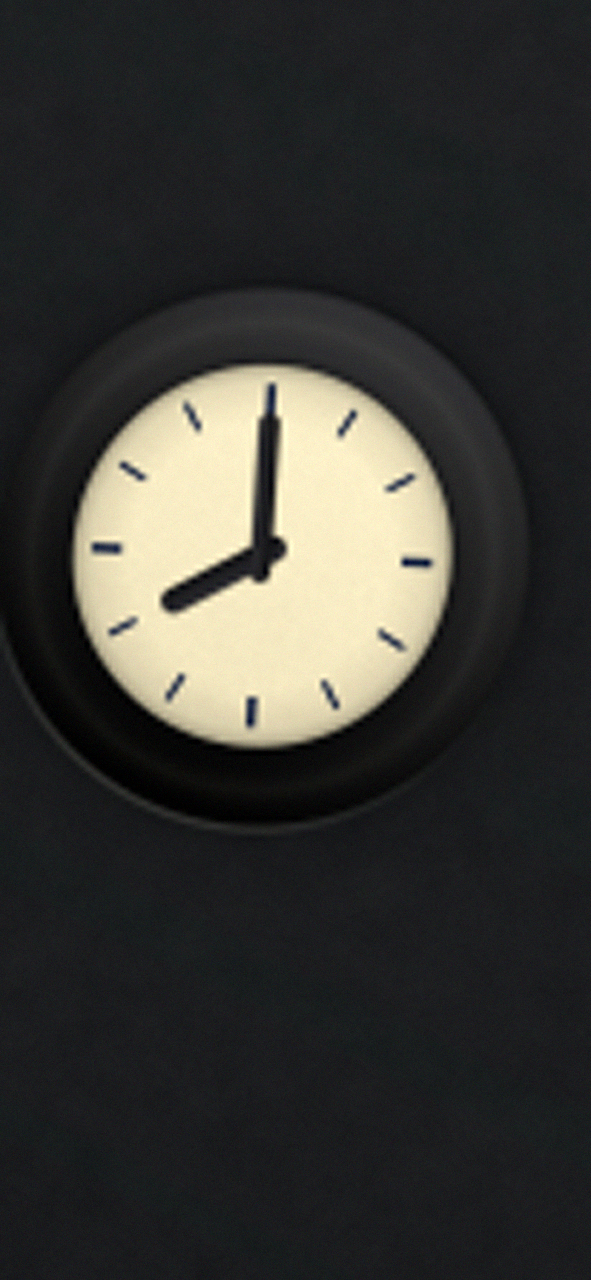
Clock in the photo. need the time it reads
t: 8:00
